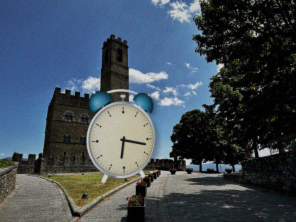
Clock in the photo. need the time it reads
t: 6:17
